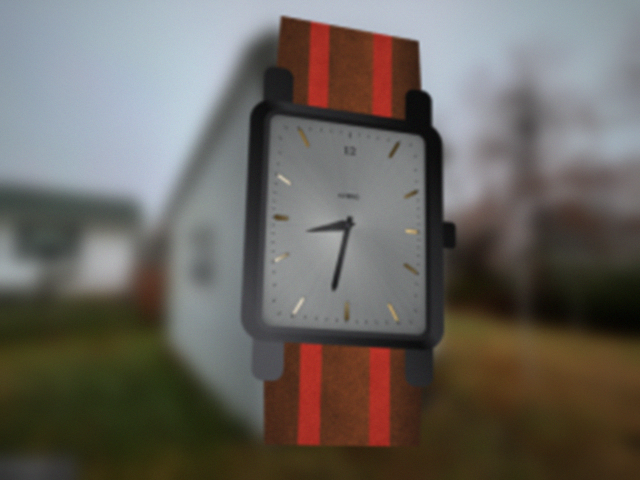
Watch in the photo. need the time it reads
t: 8:32
